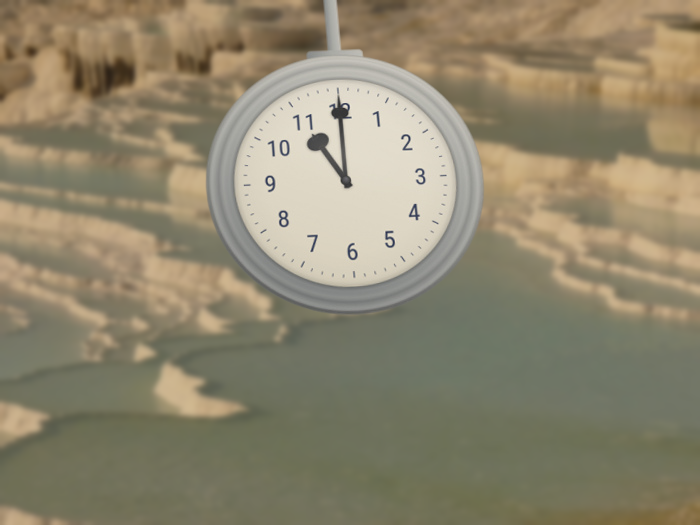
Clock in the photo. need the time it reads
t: 11:00
